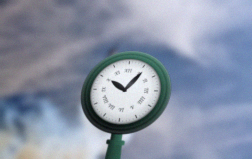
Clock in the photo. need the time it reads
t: 10:06
